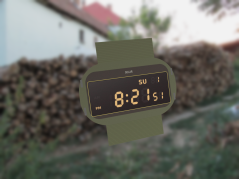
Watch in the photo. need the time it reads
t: 8:21:51
